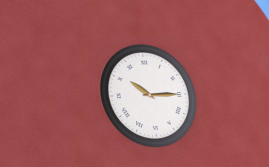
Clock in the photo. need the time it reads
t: 10:15
